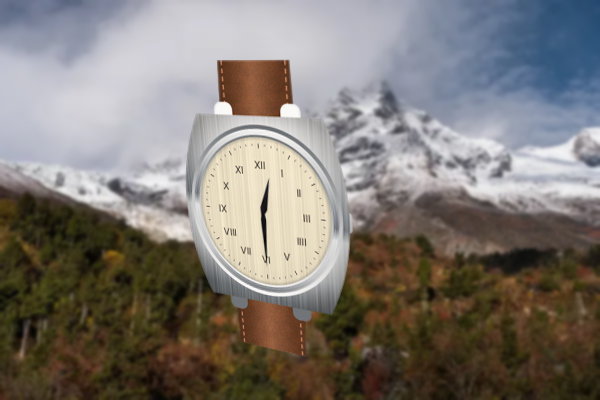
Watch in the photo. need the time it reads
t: 12:30
